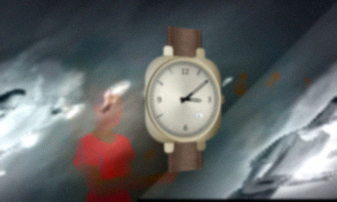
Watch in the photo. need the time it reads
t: 3:09
